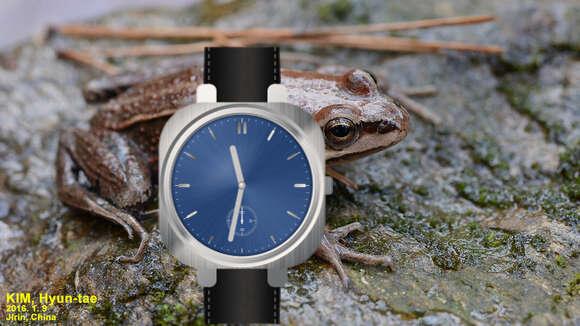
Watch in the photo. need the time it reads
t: 11:32
